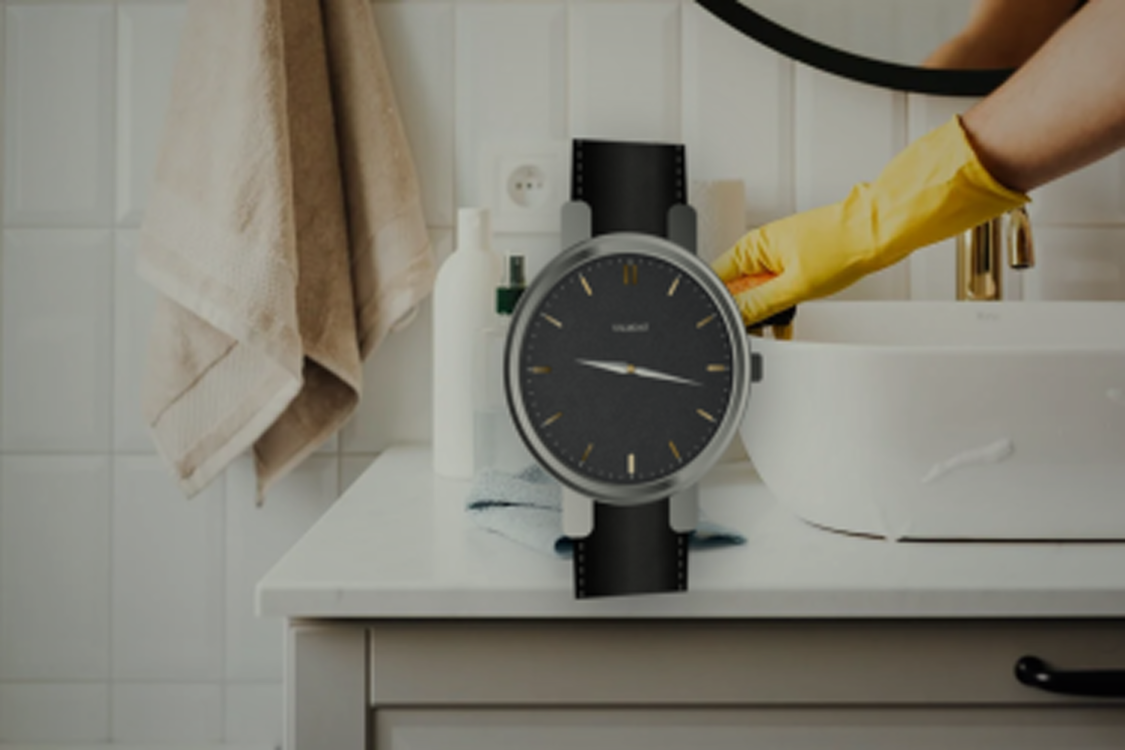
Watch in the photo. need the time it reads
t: 9:17
